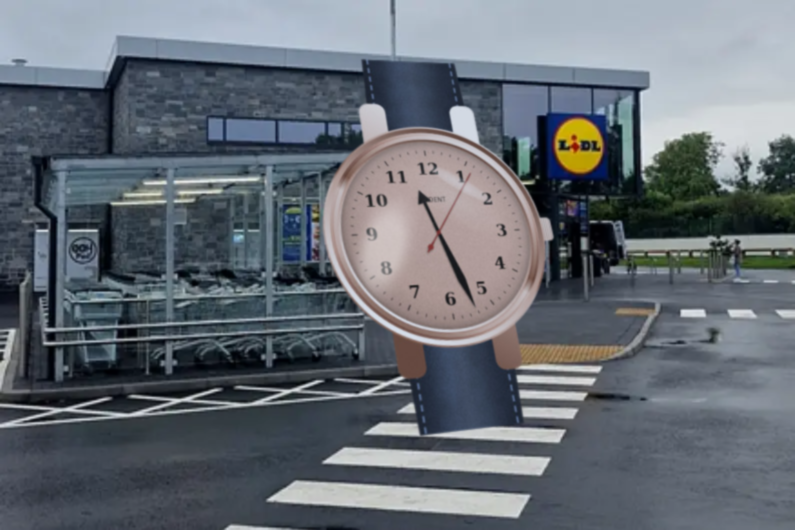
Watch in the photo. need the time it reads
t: 11:27:06
